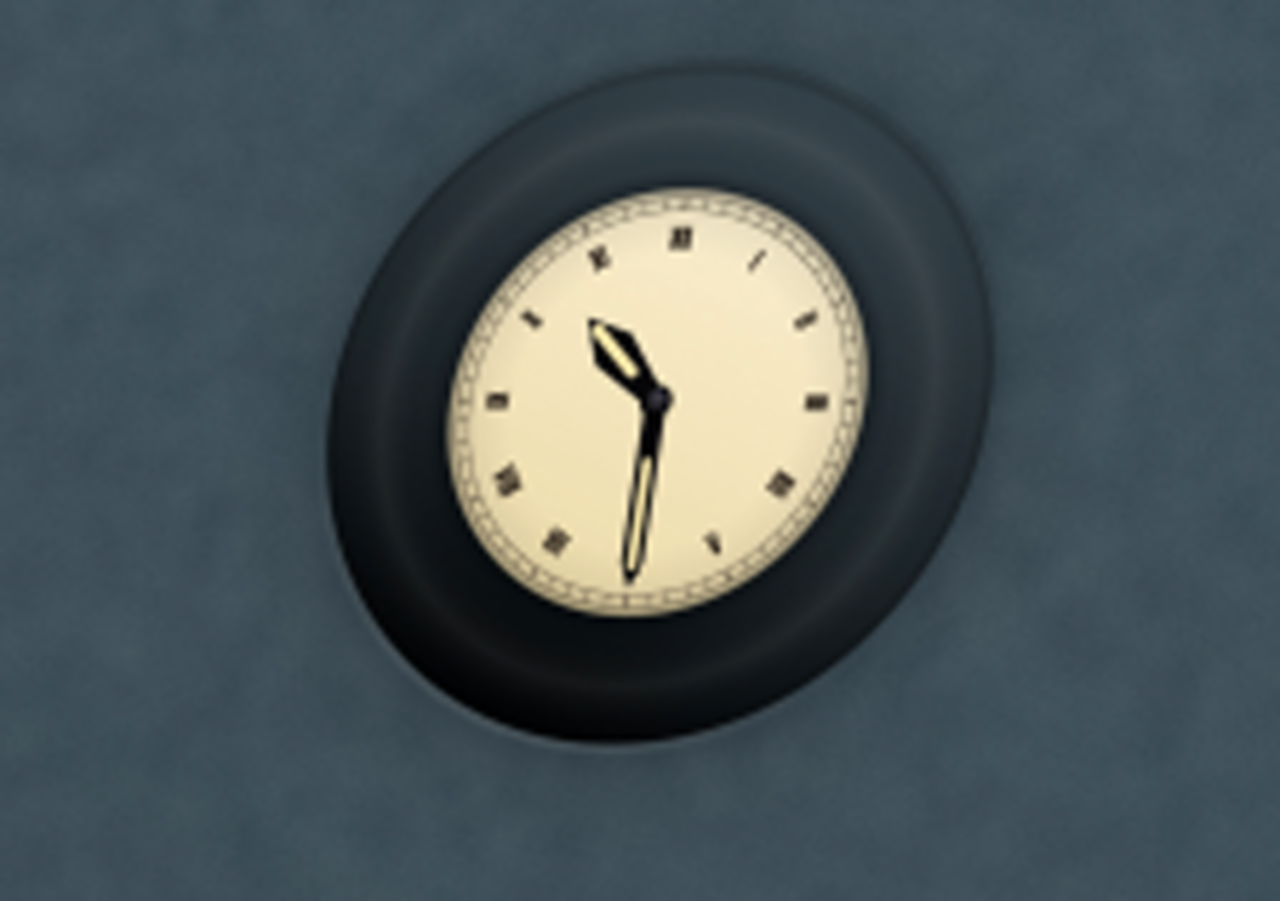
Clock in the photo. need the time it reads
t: 10:30
